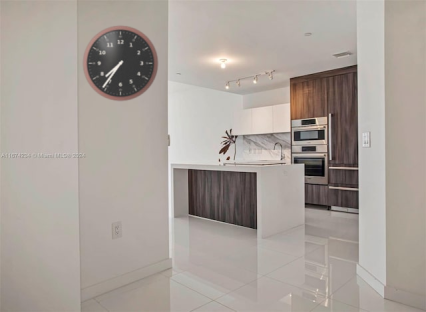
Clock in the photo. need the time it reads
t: 7:36
